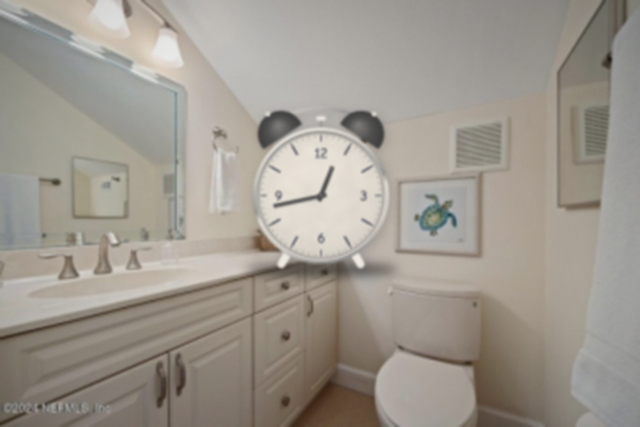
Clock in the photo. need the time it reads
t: 12:43
